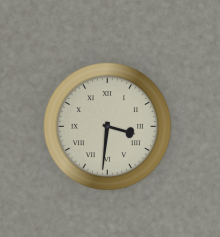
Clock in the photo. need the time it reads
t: 3:31
